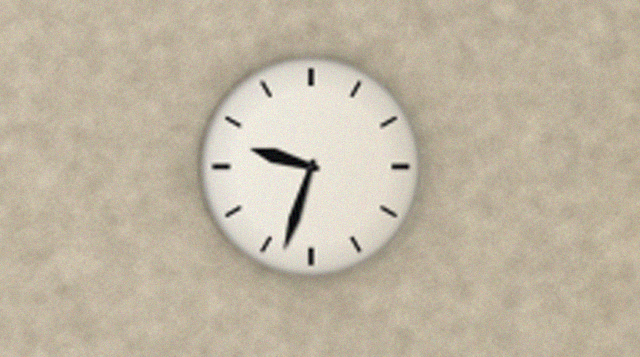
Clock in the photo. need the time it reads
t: 9:33
